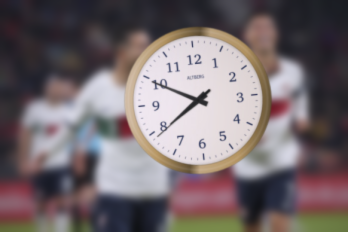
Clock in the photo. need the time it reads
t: 7:49:39
